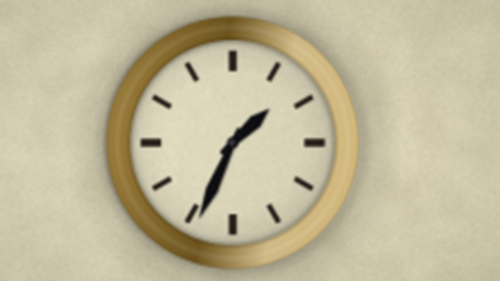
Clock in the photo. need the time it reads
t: 1:34
